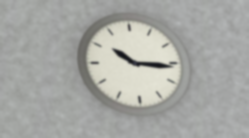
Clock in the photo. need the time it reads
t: 10:16
